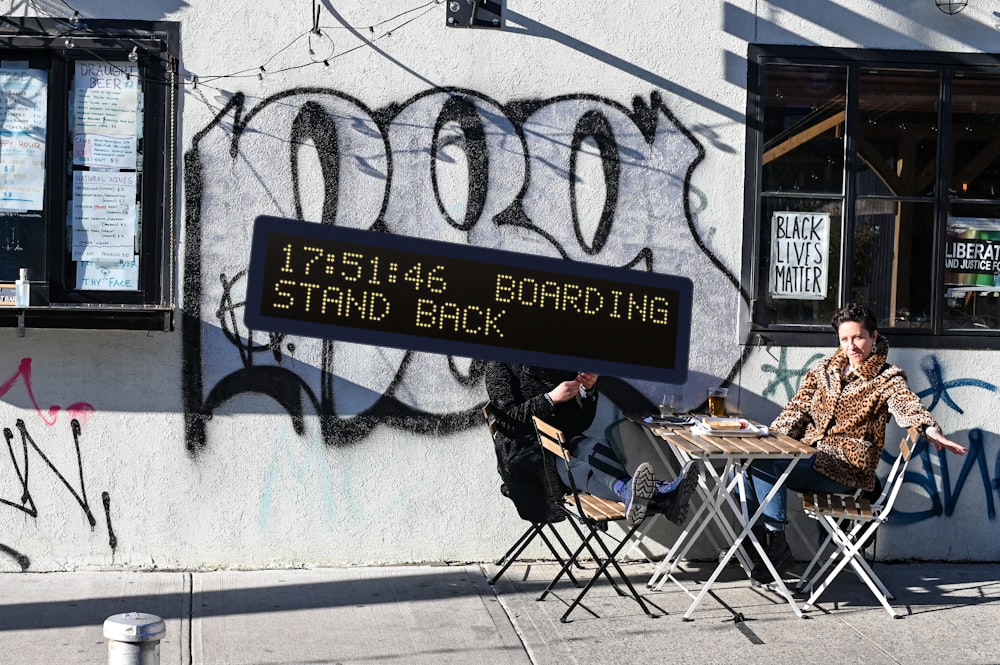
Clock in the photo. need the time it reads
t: 17:51:46
